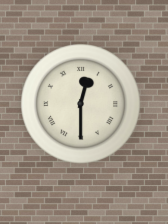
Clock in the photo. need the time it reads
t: 12:30
